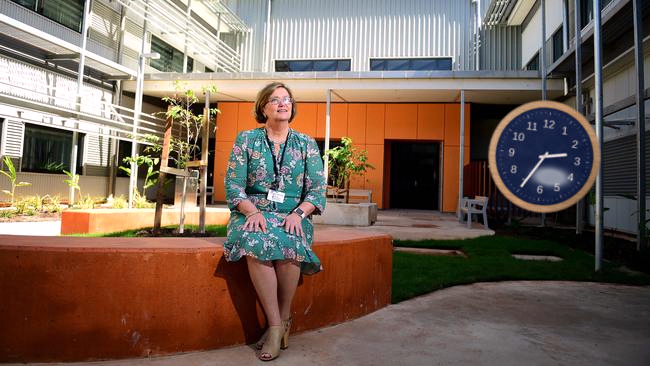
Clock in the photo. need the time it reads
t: 2:35
